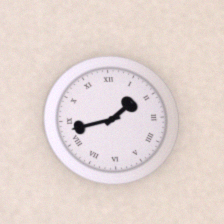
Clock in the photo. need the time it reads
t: 1:43
